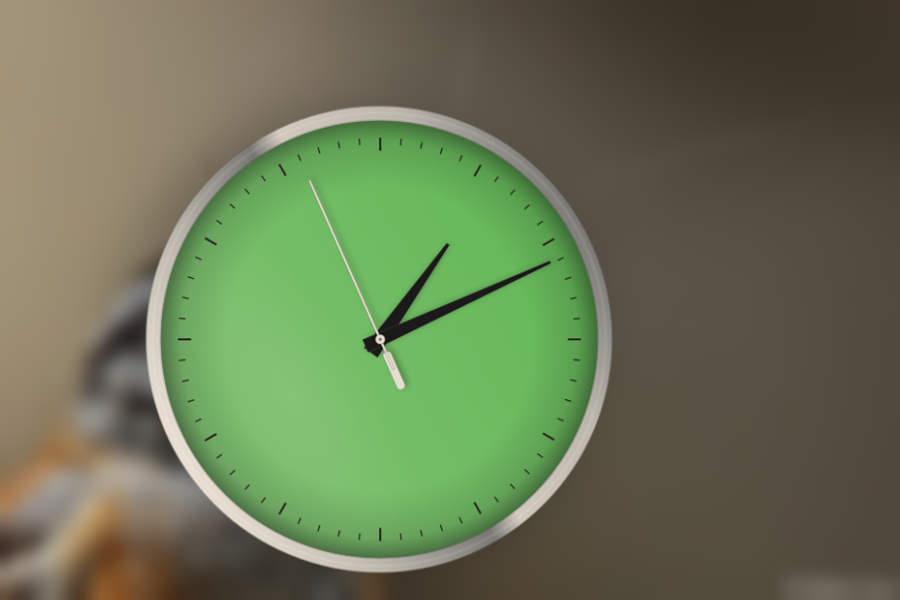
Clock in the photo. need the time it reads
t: 1:10:56
